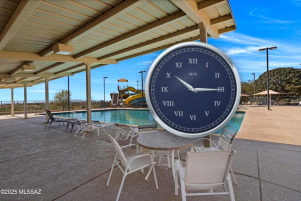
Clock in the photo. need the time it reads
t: 10:15
